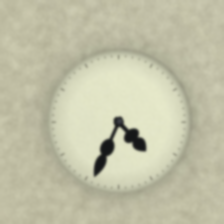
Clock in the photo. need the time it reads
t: 4:34
